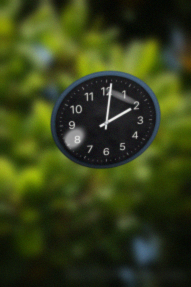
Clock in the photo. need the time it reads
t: 2:01
